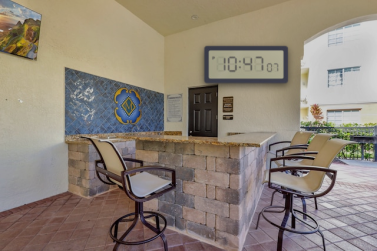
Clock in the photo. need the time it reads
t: 10:47:07
